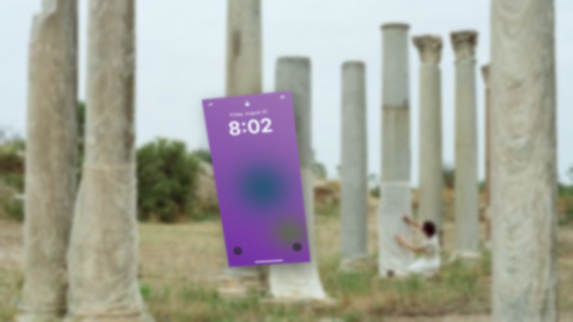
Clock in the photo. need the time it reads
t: 8:02
